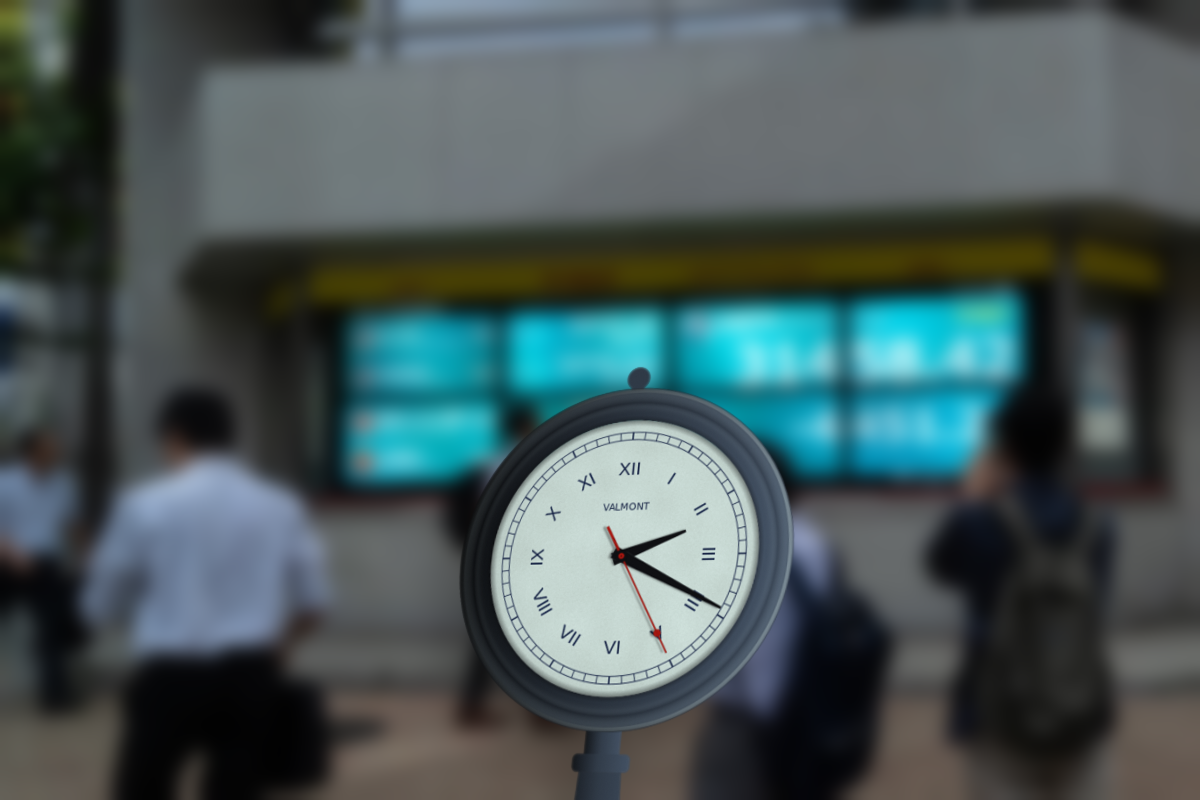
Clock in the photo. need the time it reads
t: 2:19:25
